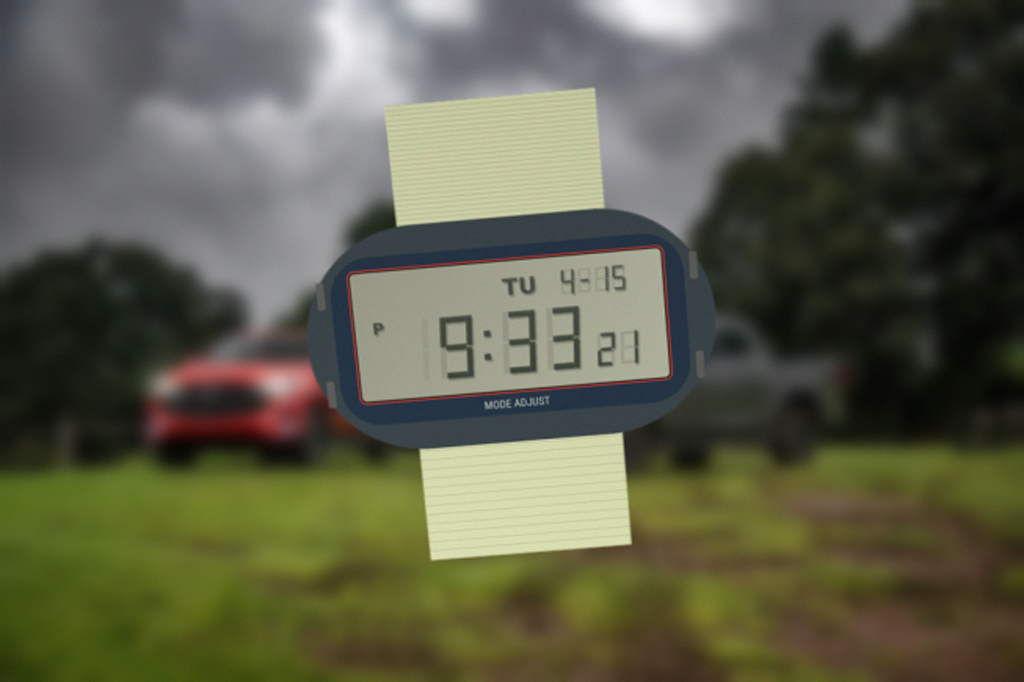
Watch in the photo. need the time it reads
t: 9:33:21
